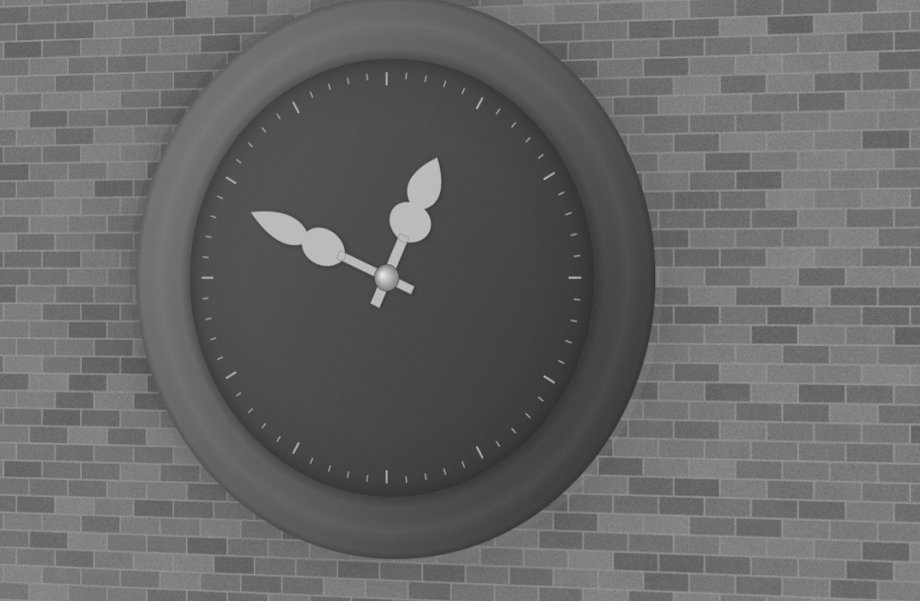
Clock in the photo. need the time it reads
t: 12:49
